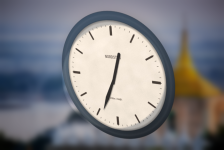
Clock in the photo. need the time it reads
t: 12:34
